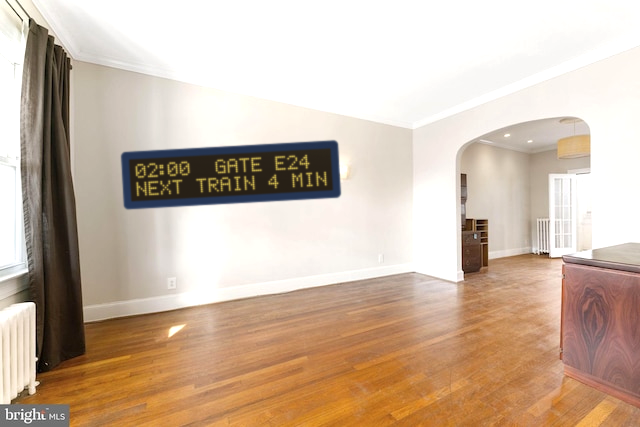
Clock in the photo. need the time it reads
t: 2:00
